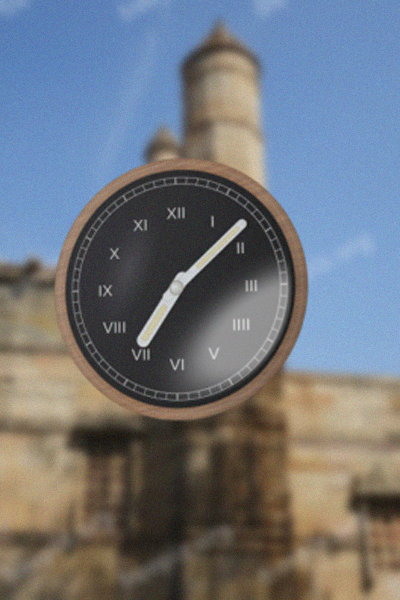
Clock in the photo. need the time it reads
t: 7:08
